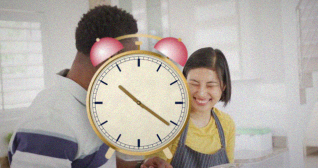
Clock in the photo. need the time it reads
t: 10:21
